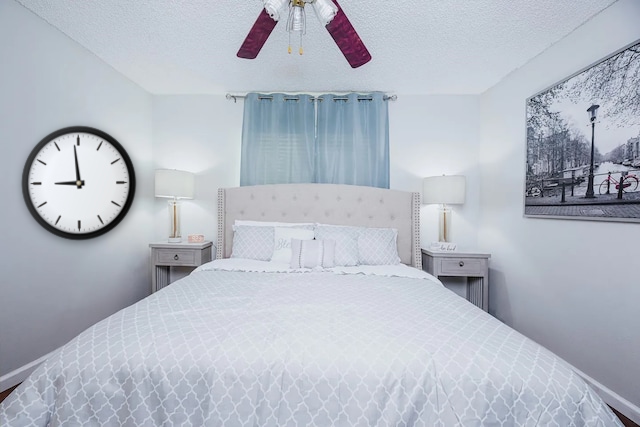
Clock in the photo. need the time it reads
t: 8:59
